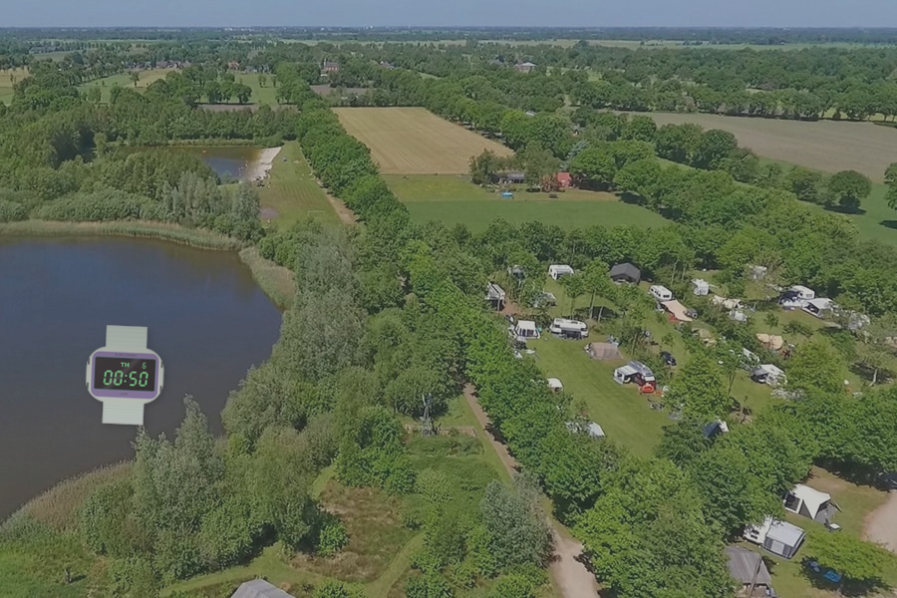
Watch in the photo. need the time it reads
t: 0:50
